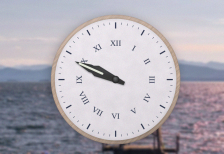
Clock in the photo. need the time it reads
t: 9:49
